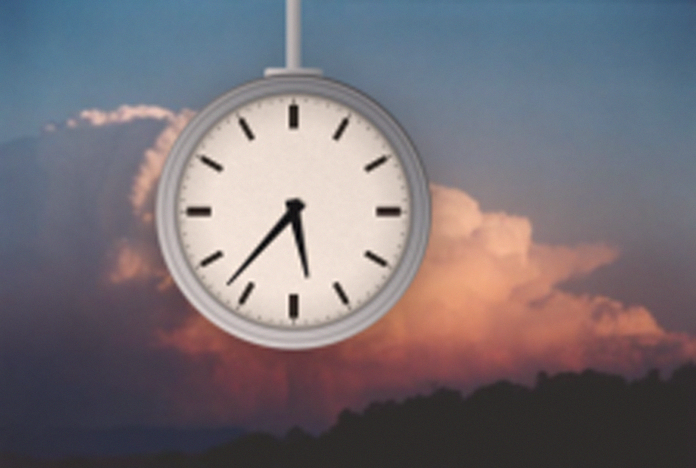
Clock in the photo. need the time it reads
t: 5:37
